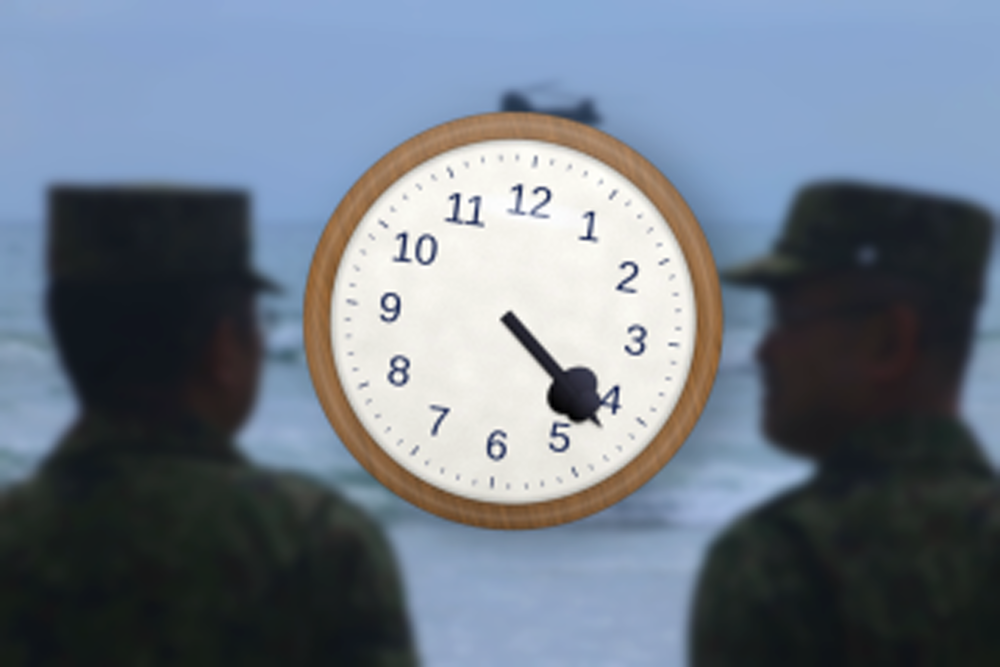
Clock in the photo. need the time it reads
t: 4:22
